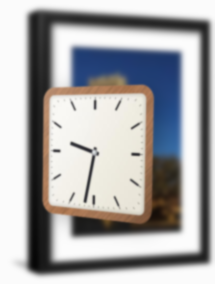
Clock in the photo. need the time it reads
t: 9:32
